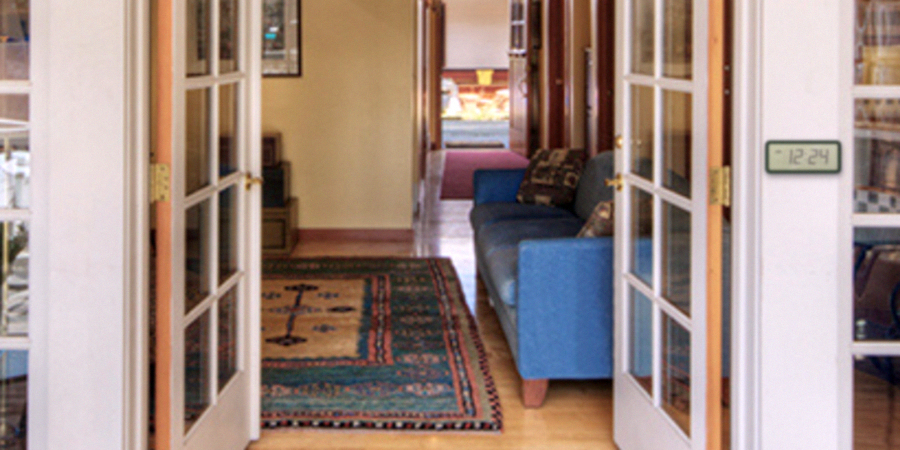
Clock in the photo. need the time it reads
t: 12:24
